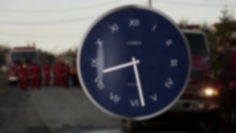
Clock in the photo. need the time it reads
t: 8:28
